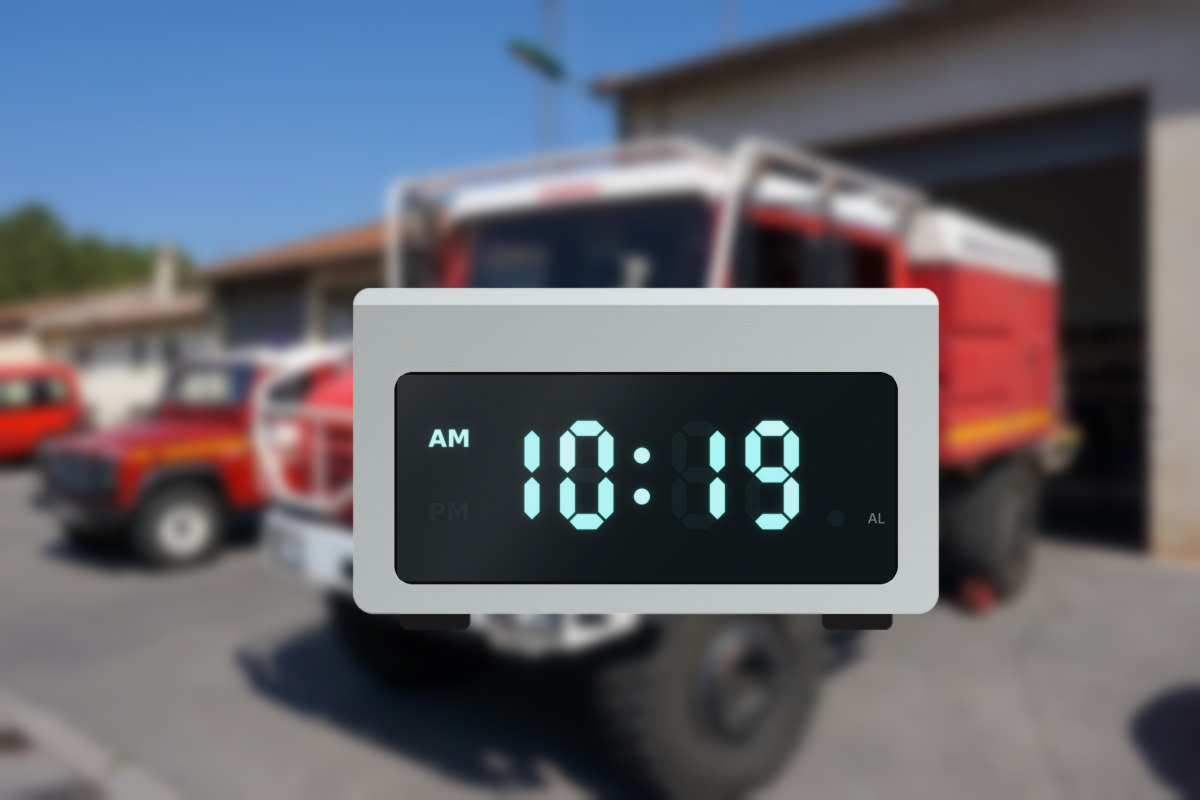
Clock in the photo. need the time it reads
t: 10:19
